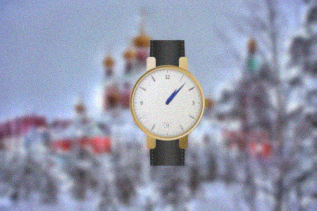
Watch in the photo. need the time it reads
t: 1:07
